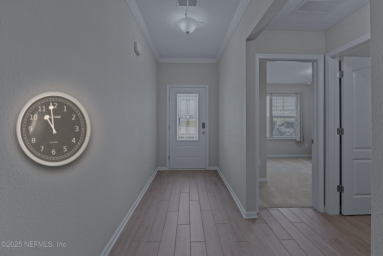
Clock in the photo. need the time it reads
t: 10:59
